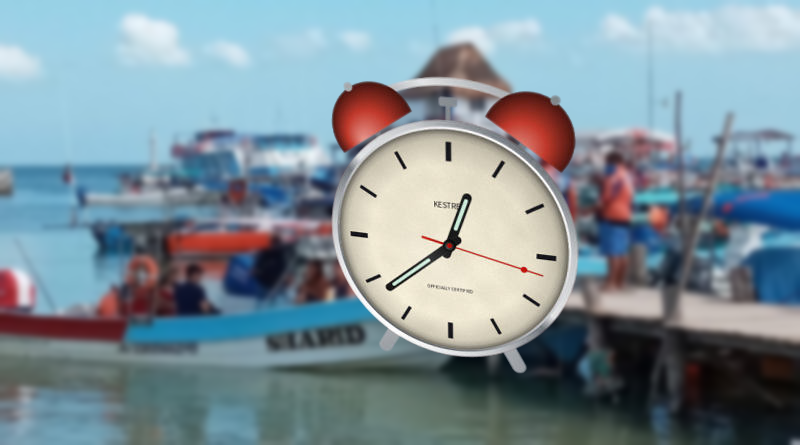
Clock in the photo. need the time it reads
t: 12:38:17
